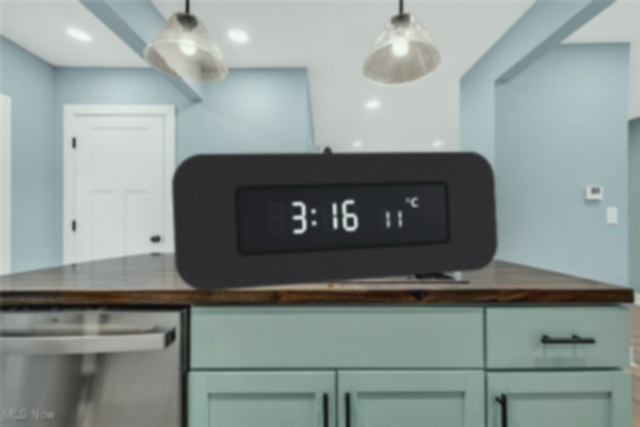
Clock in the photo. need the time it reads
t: 3:16
